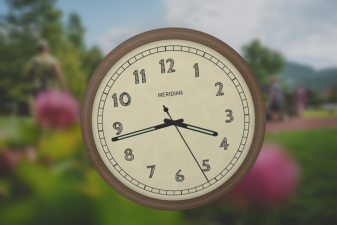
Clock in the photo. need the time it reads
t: 3:43:26
